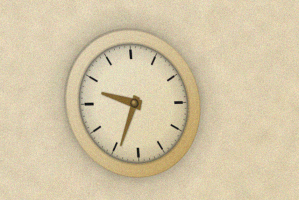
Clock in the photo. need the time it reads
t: 9:34
